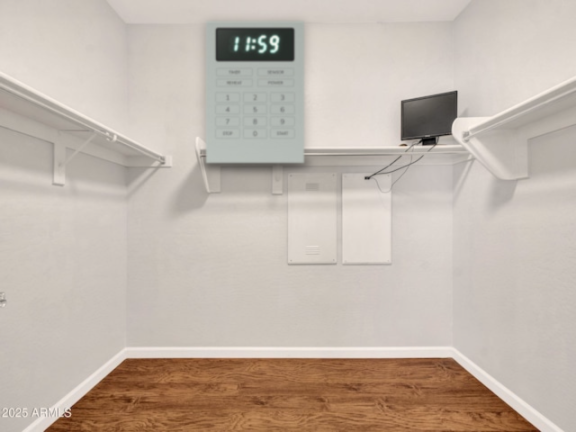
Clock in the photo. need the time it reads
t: 11:59
